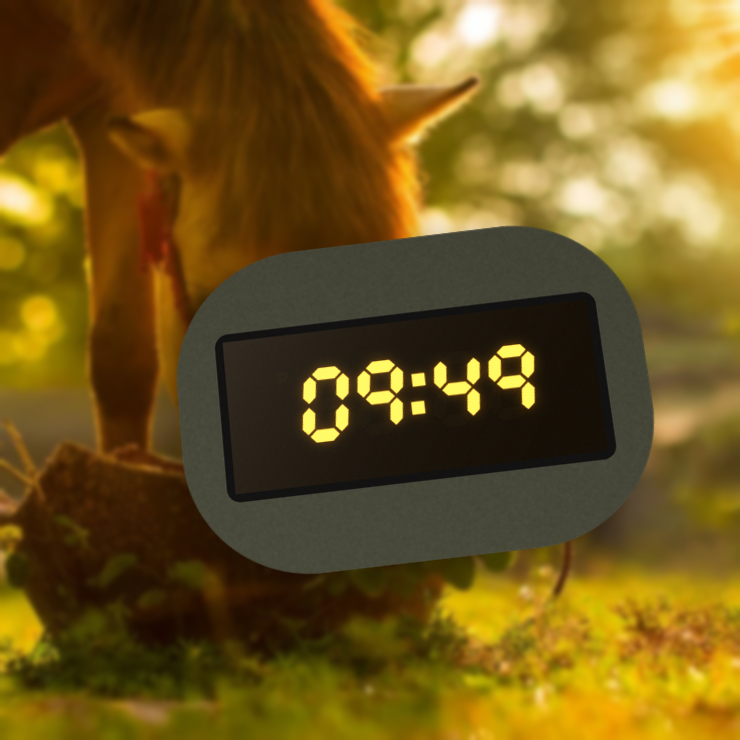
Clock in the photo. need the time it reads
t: 9:49
